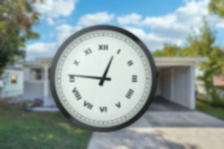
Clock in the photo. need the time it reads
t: 12:46
